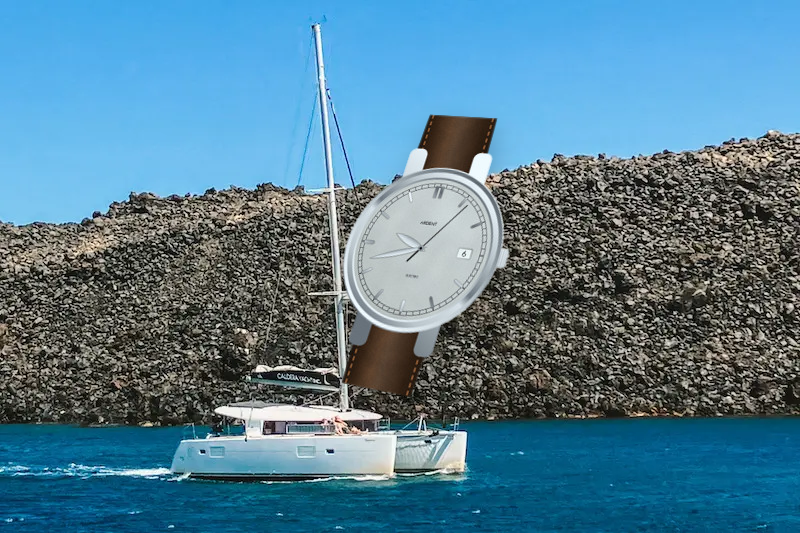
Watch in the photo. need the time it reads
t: 9:42:06
